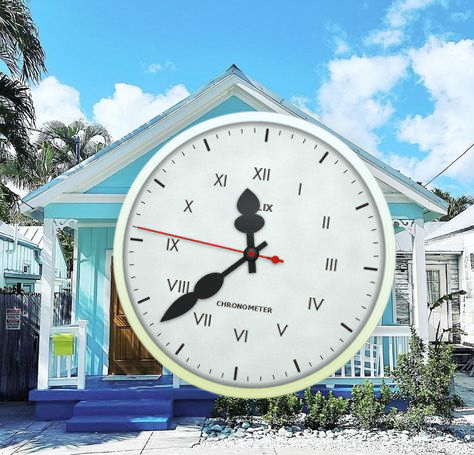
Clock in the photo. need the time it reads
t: 11:37:46
